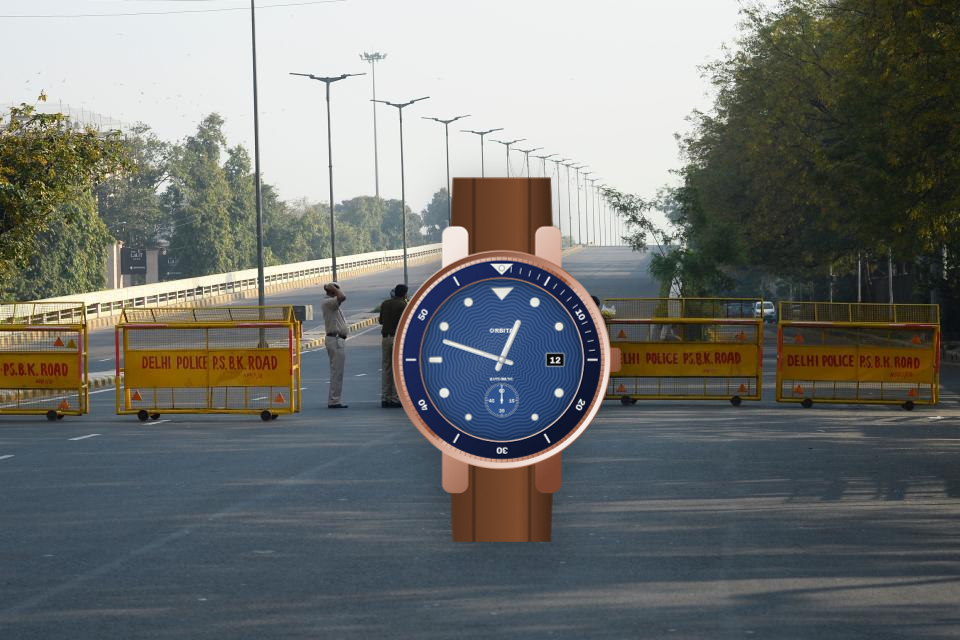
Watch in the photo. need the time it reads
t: 12:48
